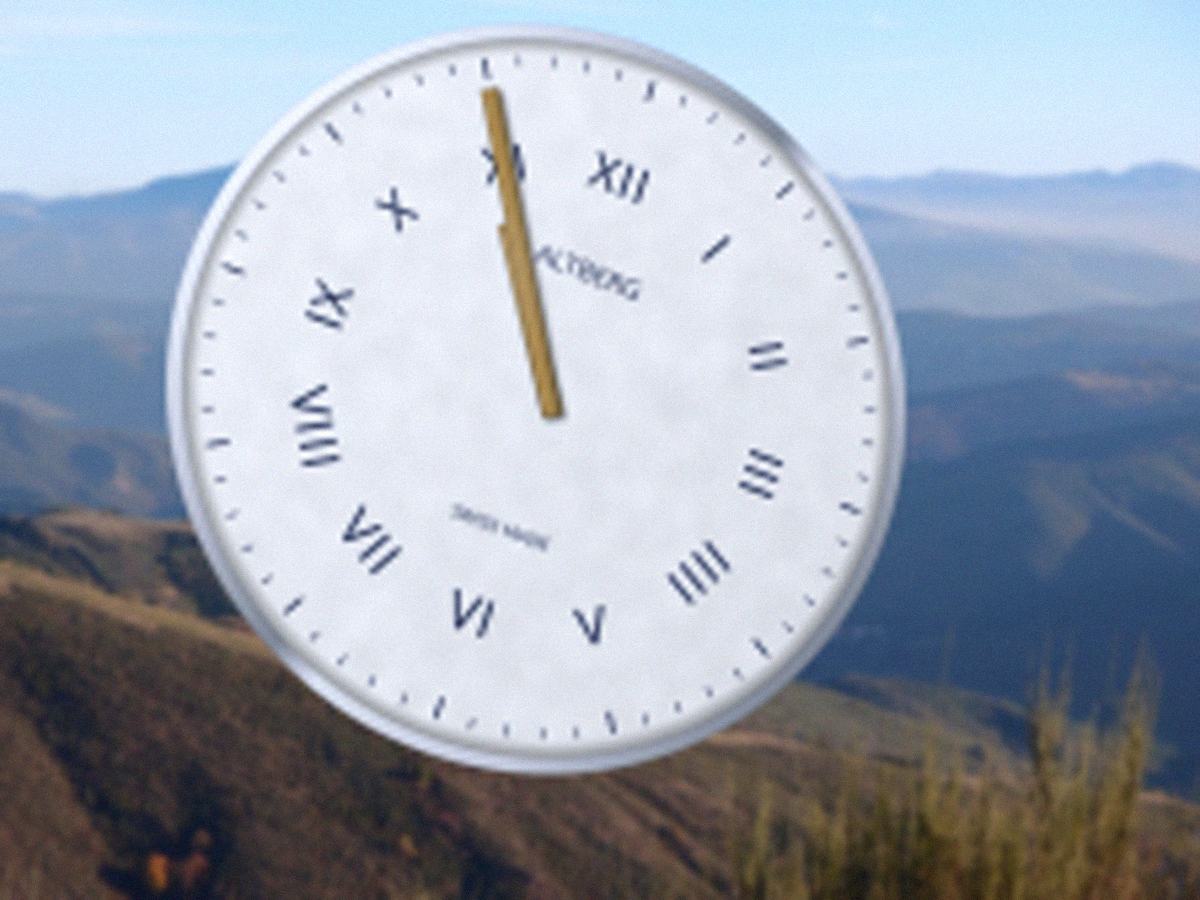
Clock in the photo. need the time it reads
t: 10:55
